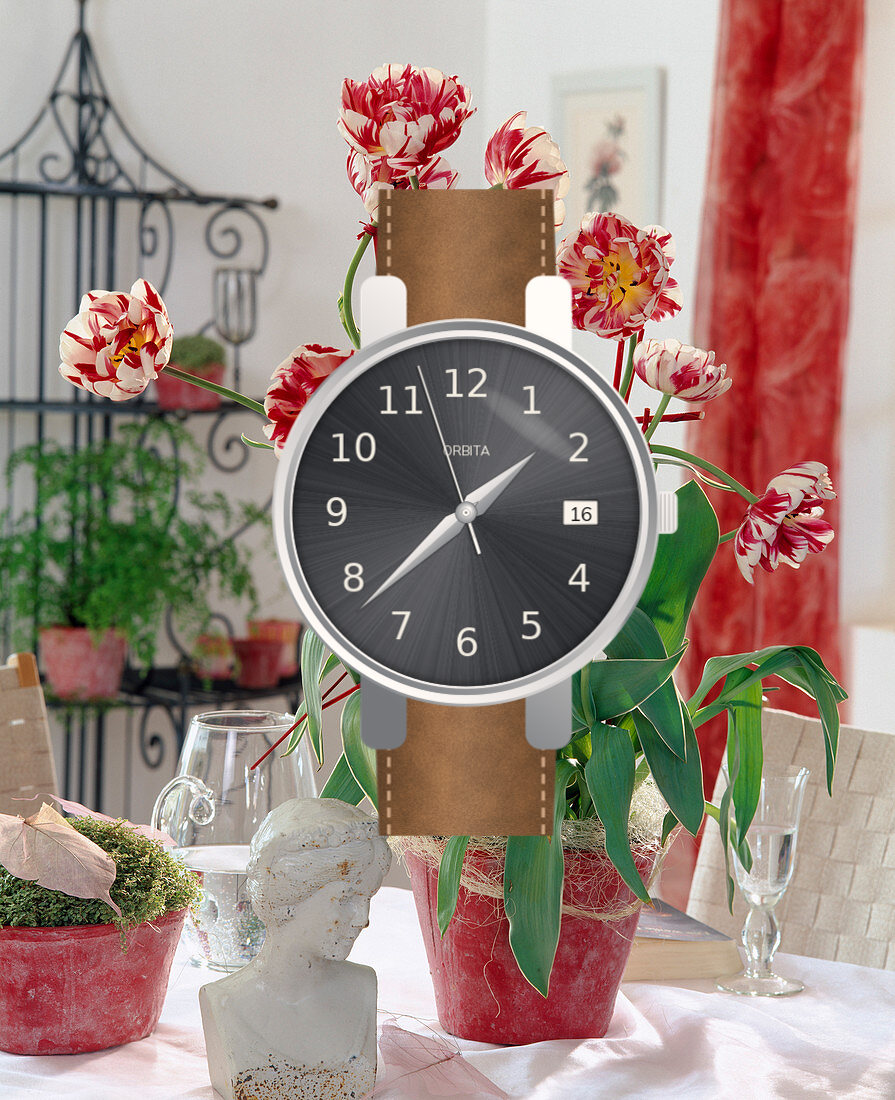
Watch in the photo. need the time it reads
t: 1:37:57
